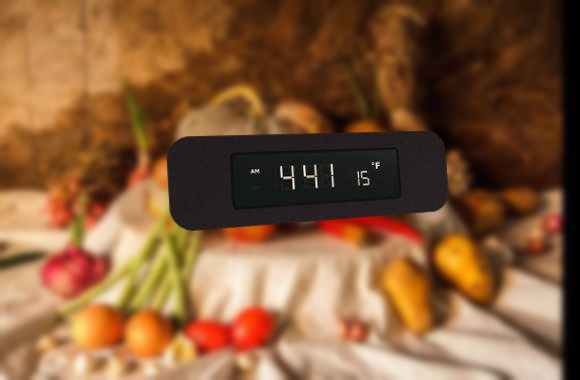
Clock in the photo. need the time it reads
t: 4:41
